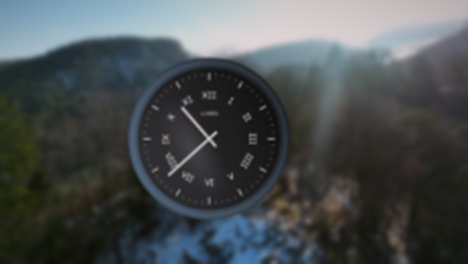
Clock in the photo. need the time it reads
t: 10:38
